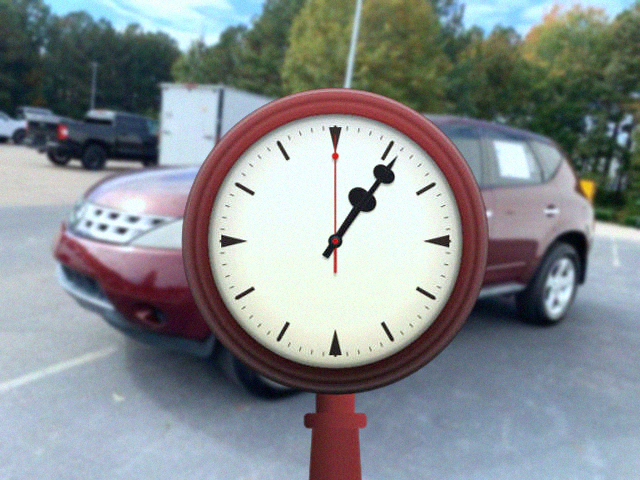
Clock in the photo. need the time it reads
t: 1:06:00
